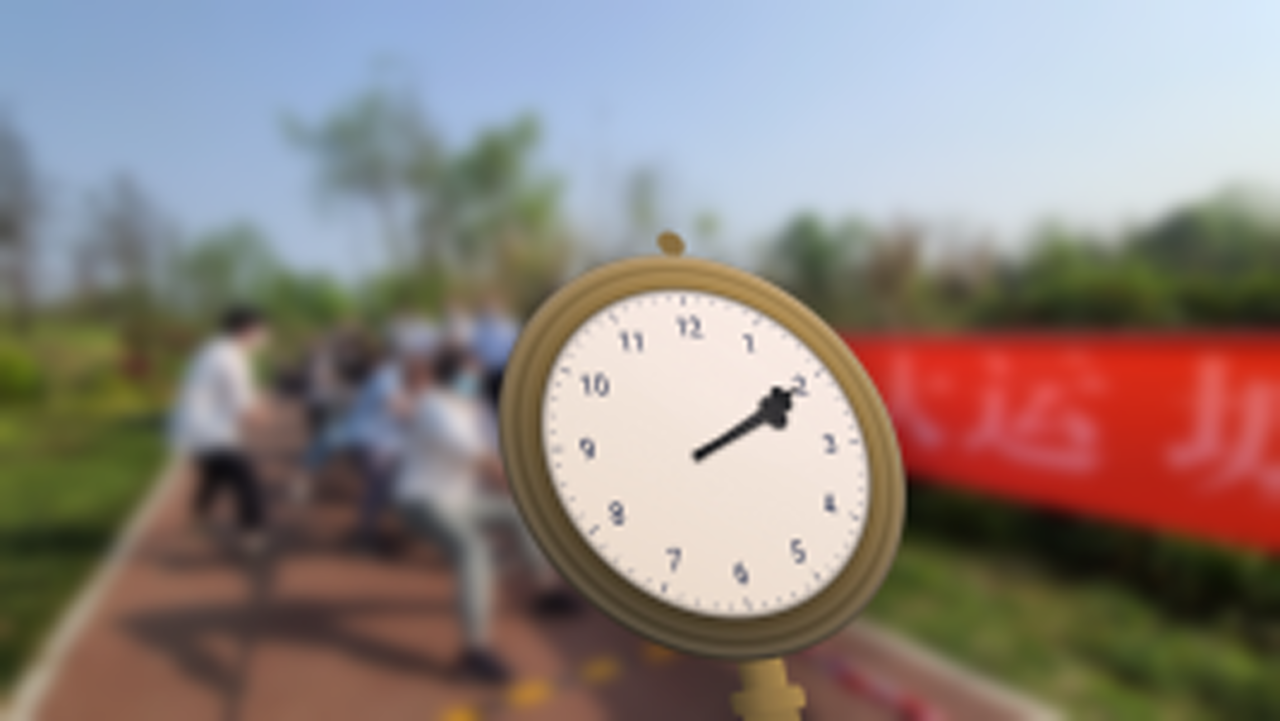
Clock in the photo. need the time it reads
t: 2:10
